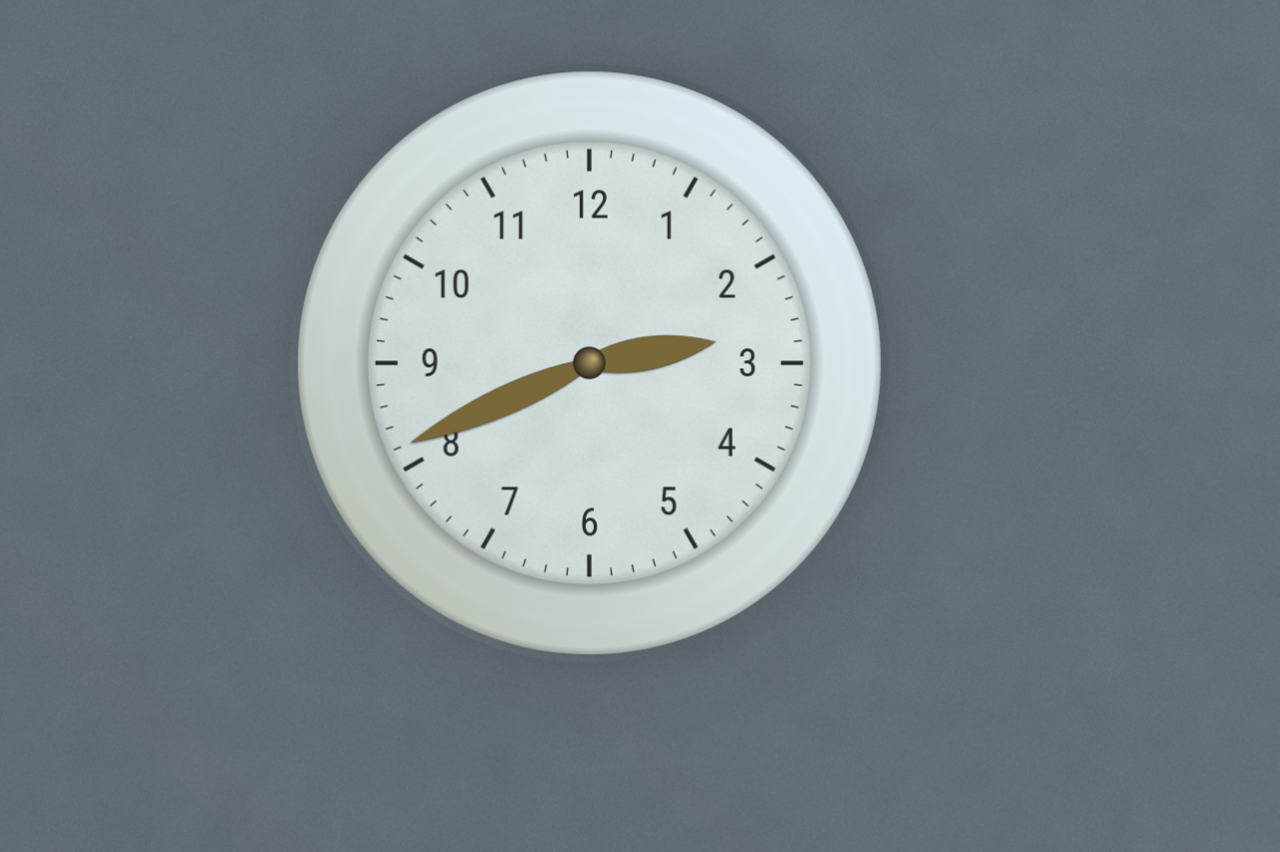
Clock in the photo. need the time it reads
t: 2:41
